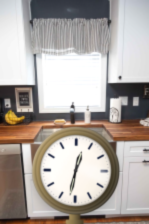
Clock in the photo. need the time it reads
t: 12:32
